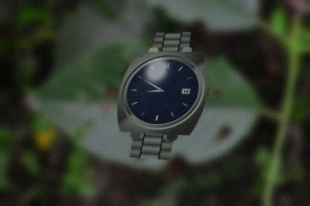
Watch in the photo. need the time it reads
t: 8:50
